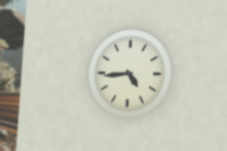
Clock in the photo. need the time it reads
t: 4:44
